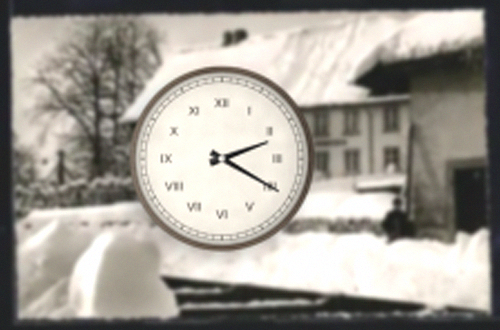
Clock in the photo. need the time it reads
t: 2:20
